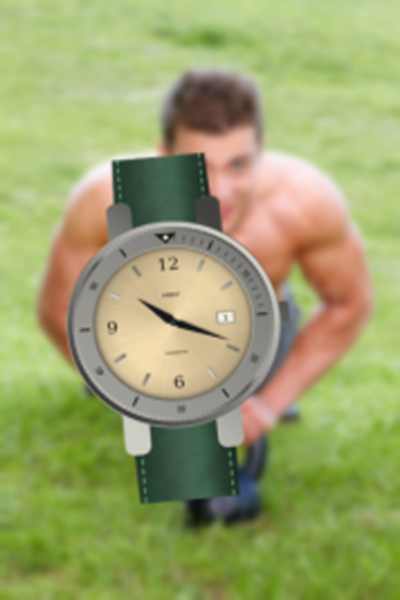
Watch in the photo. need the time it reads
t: 10:19
